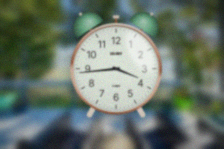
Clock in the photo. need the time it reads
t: 3:44
